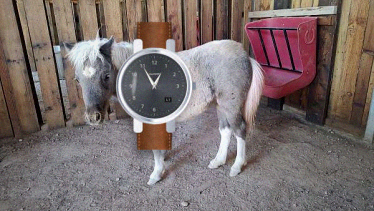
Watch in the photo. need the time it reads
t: 12:55
